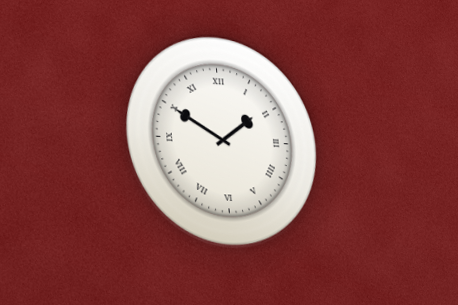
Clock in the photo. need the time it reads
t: 1:50
